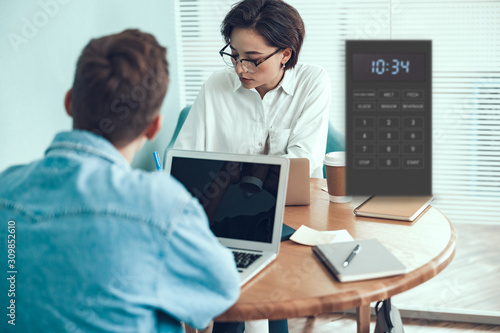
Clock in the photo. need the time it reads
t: 10:34
